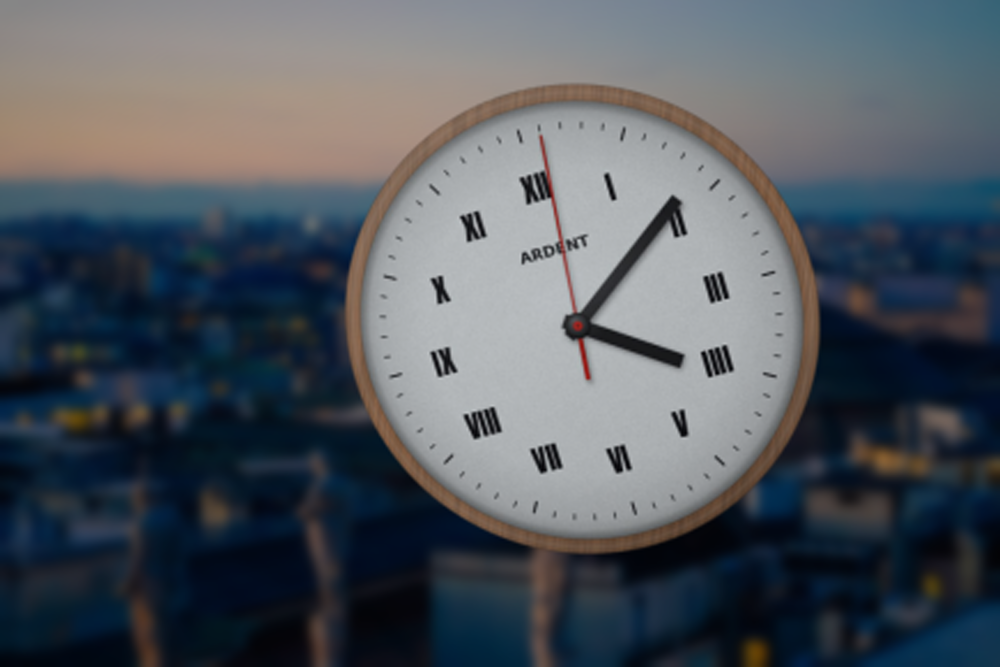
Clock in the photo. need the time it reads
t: 4:09:01
